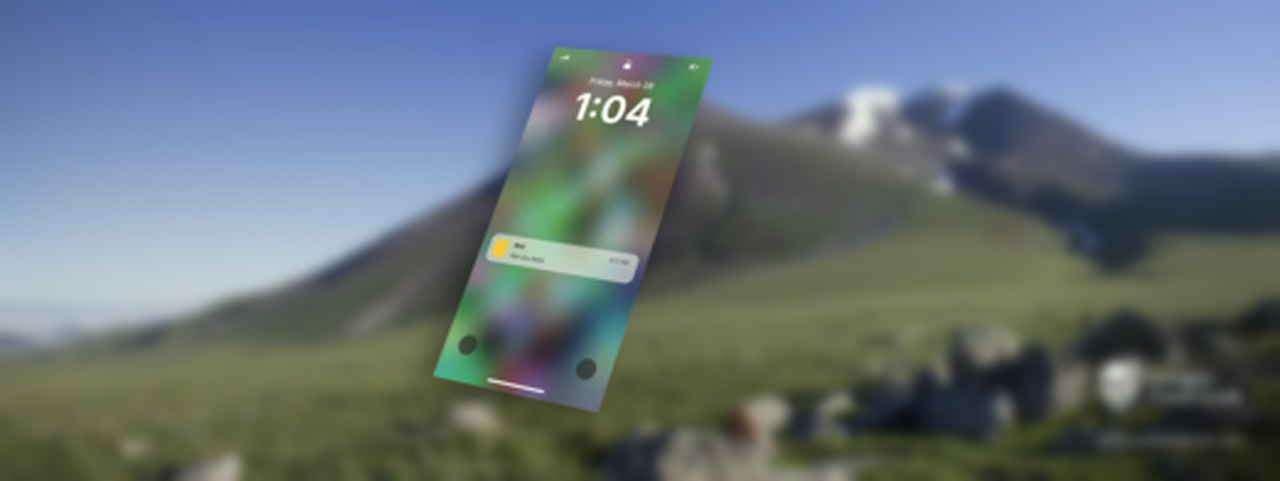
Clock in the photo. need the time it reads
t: 1:04
